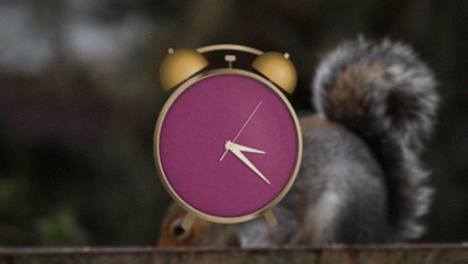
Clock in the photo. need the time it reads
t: 3:22:06
